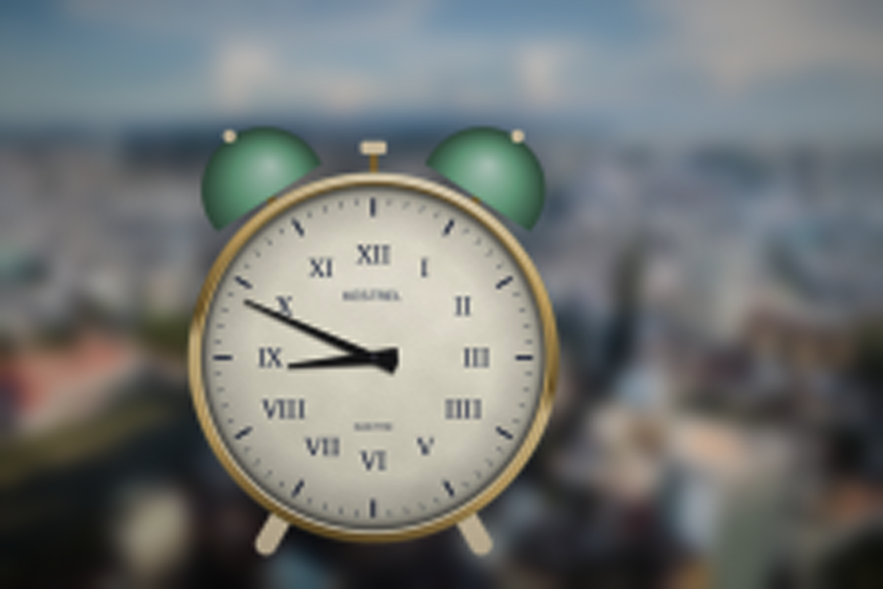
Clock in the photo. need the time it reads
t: 8:49
